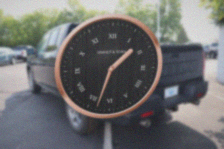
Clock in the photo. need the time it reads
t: 1:33
